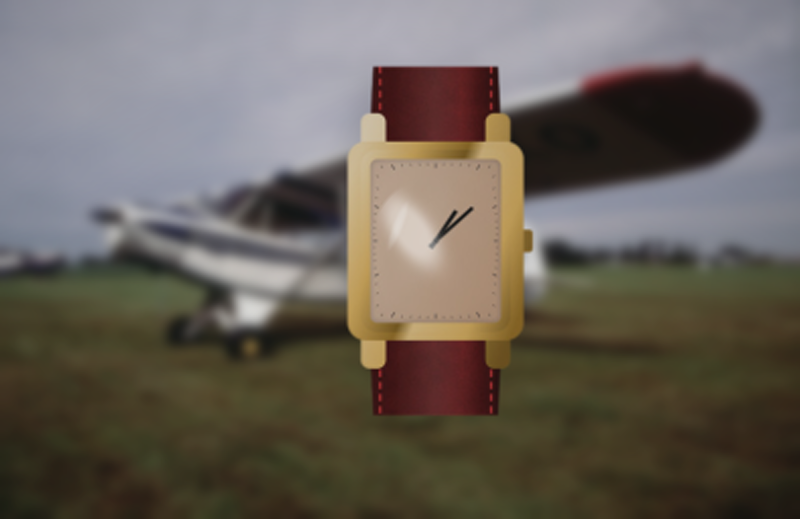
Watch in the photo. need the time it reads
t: 1:08
